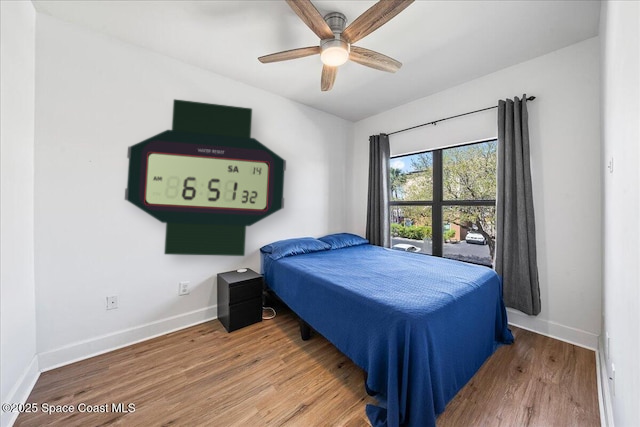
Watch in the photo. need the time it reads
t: 6:51:32
